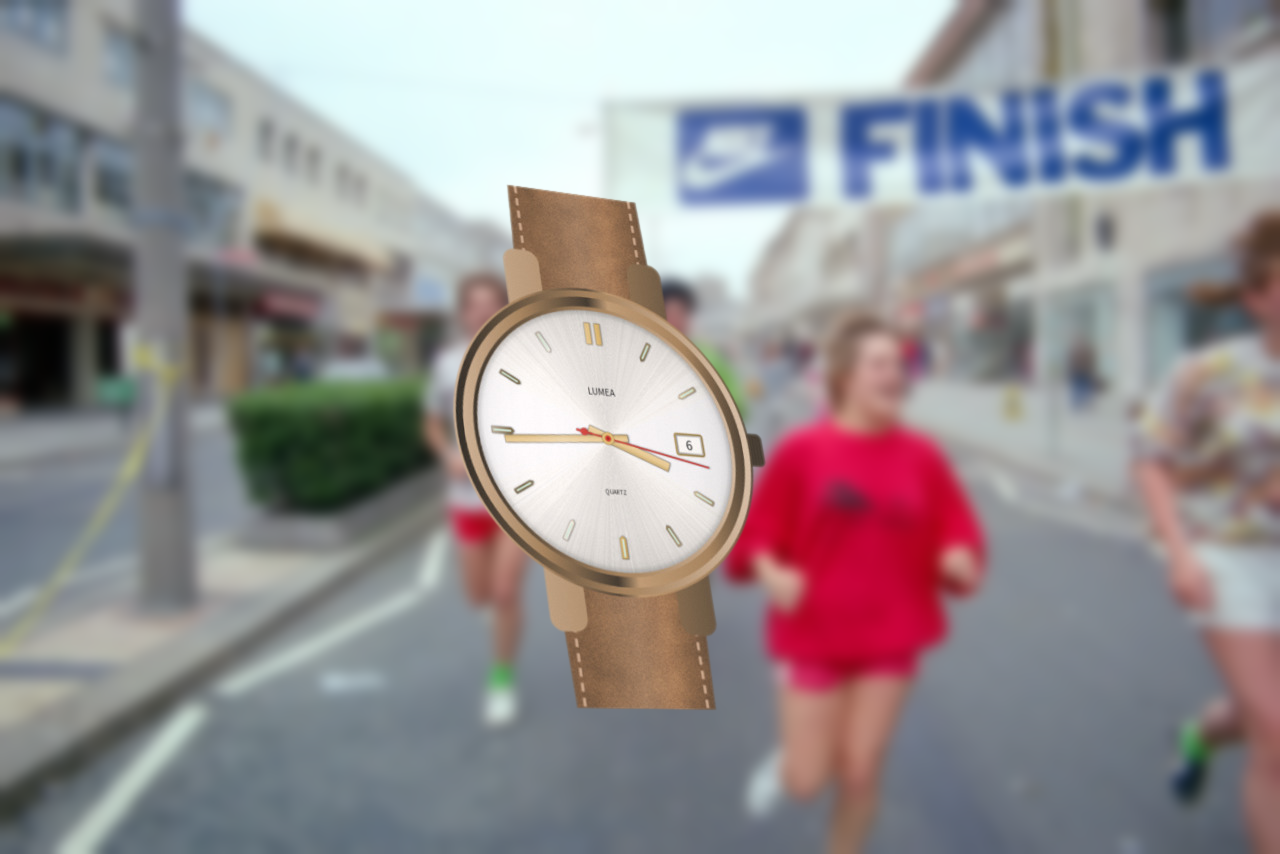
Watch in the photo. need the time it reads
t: 3:44:17
